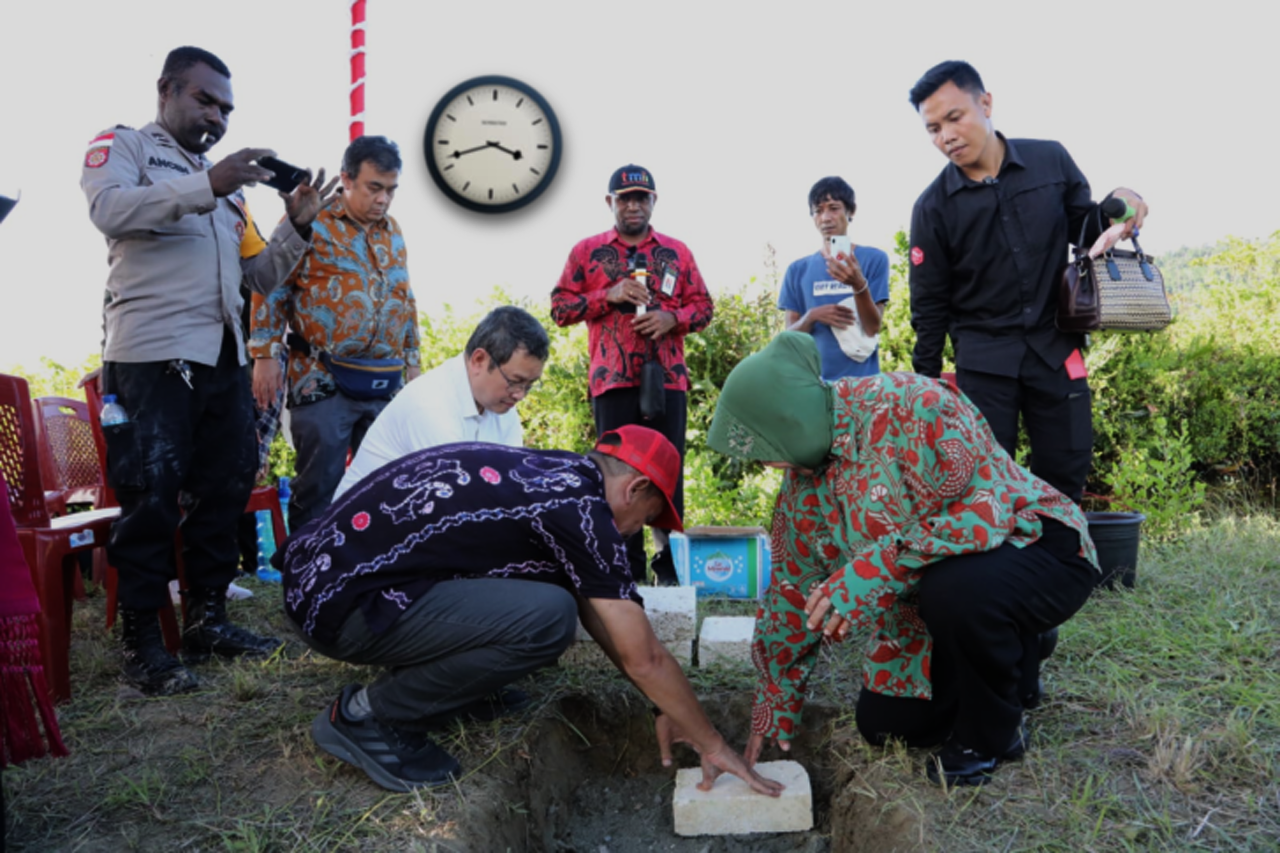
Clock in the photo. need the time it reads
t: 3:42
